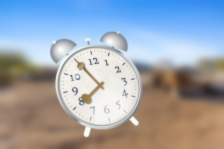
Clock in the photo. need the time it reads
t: 7:55
